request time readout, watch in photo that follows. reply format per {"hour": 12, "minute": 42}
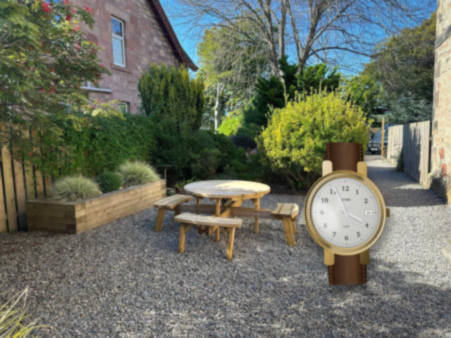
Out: {"hour": 3, "minute": 56}
